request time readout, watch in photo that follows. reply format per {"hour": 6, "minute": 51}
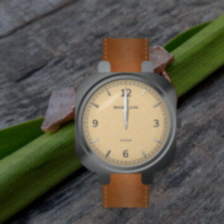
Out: {"hour": 12, "minute": 0}
